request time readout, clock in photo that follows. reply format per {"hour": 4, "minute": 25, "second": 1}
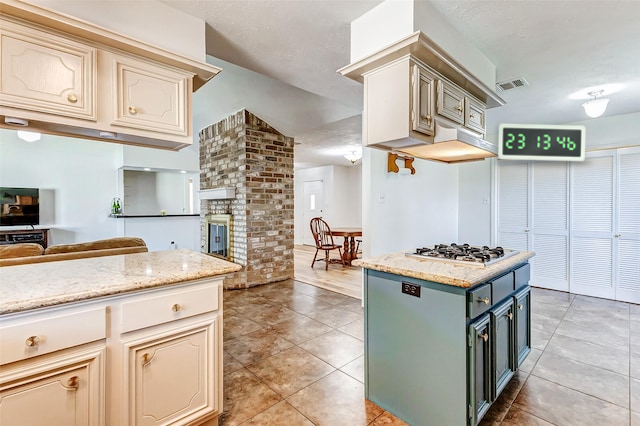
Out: {"hour": 23, "minute": 13, "second": 46}
